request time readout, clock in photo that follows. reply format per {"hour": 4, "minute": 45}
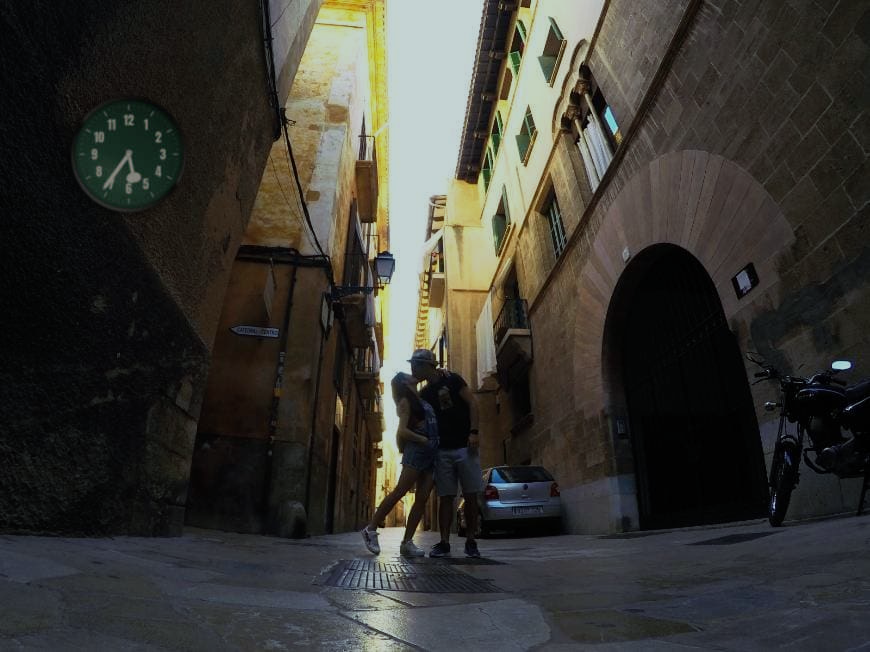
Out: {"hour": 5, "minute": 36}
